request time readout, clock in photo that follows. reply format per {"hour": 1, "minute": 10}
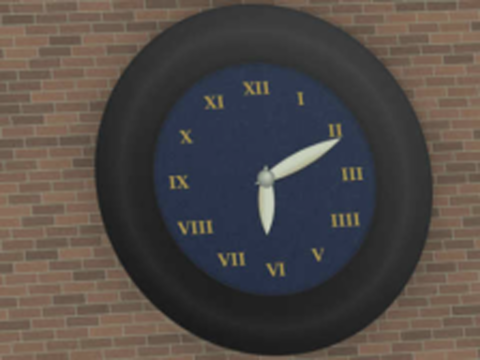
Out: {"hour": 6, "minute": 11}
